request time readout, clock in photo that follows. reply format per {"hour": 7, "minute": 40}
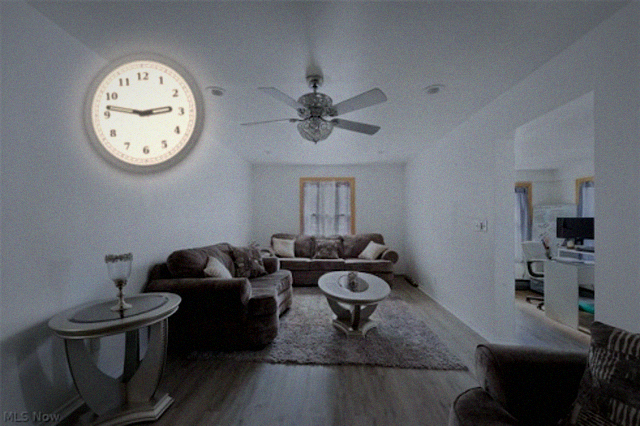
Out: {"hour": 2, "minute": 47}
